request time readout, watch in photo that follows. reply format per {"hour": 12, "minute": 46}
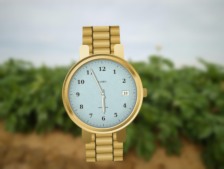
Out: {"hour": 5, "minute": 56}
